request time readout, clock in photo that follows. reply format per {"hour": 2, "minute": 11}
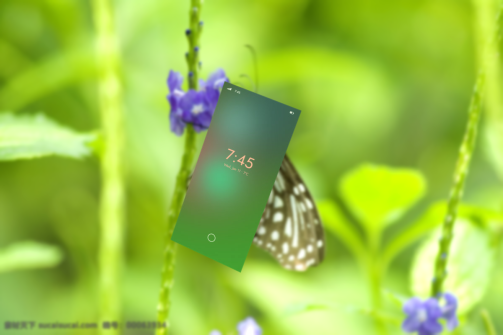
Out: {"hour": 7, "minute": 45}
